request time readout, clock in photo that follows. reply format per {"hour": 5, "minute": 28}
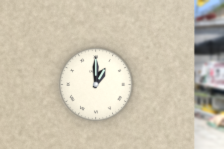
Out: {"hour": 1, "minute": 0}
